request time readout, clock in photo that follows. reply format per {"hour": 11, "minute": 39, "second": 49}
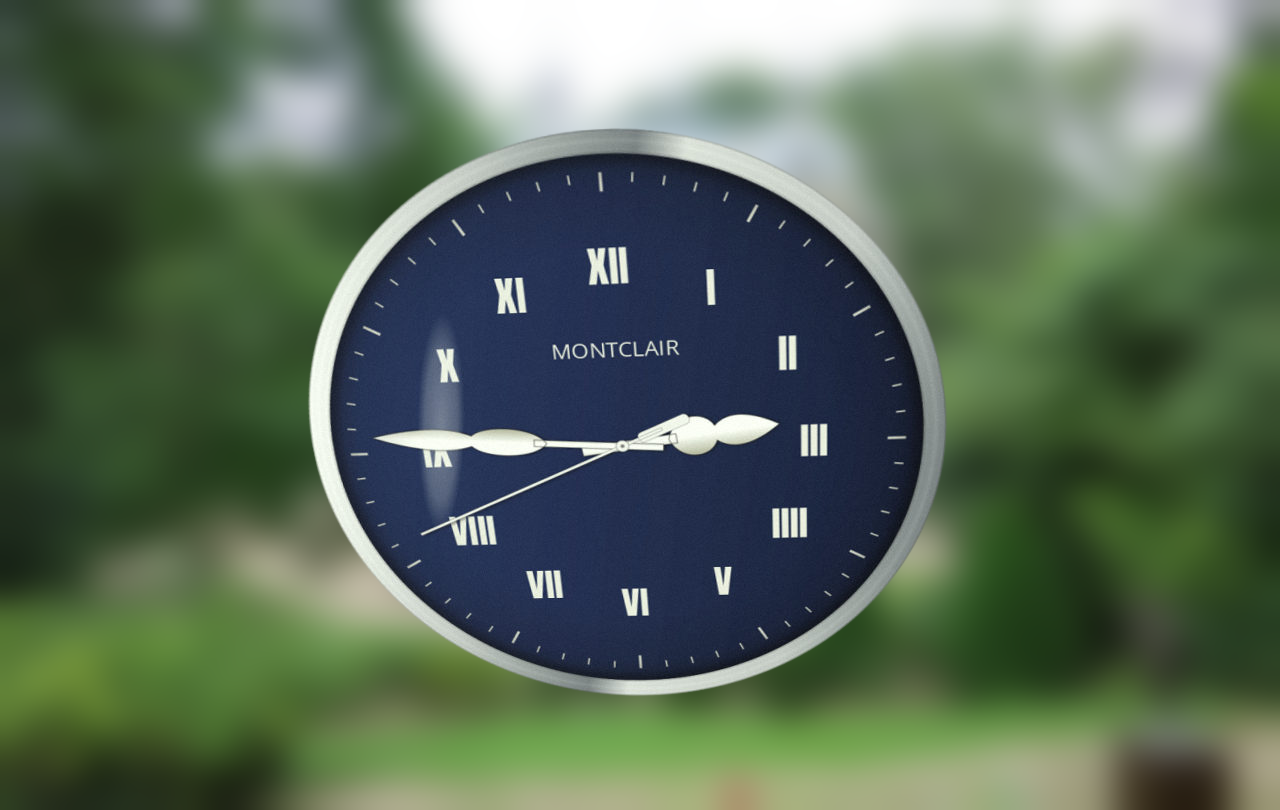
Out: {"hour": 2, "minute": 45, "second": 41}
